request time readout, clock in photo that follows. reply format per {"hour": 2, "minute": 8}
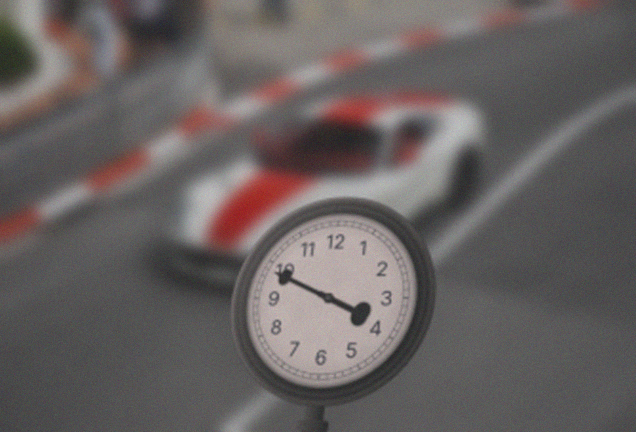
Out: {"hour": 3, "minute": 49}
